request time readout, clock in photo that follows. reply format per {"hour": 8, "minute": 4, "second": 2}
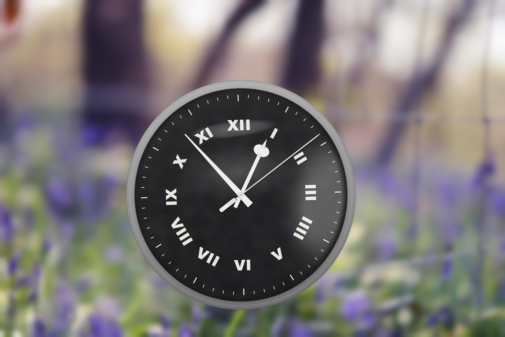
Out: {"hour": 12, "minute": 53, "second": 9}
